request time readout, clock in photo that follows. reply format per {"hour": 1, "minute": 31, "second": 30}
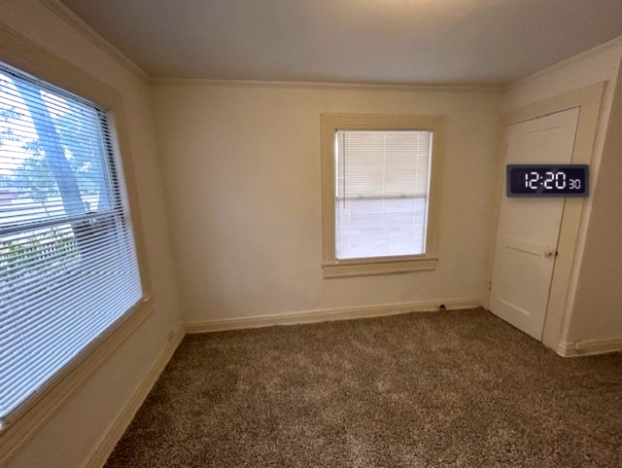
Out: {"hour": 12, "minute": 20, "second": 30}
